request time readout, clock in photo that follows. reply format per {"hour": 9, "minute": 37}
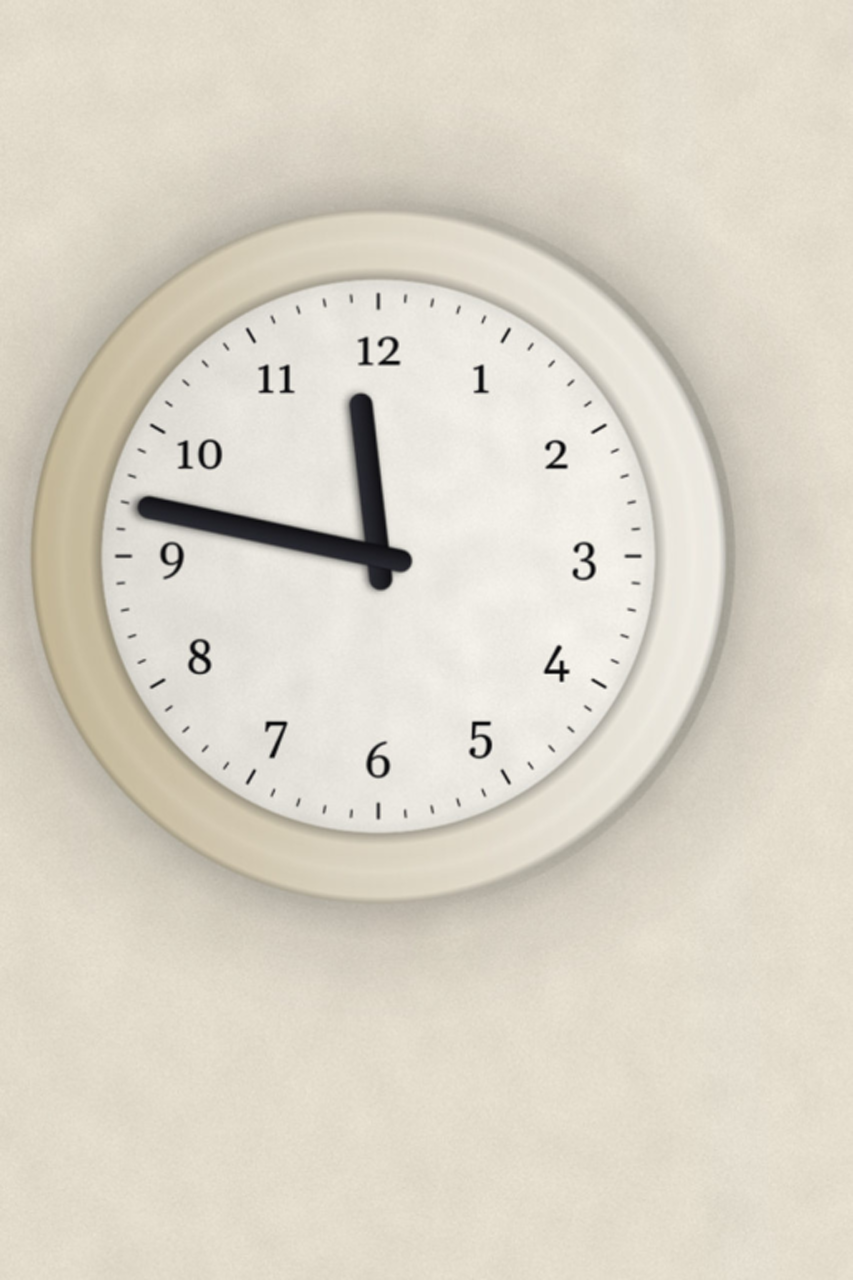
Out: {"hour": 11, "minute": 47}
